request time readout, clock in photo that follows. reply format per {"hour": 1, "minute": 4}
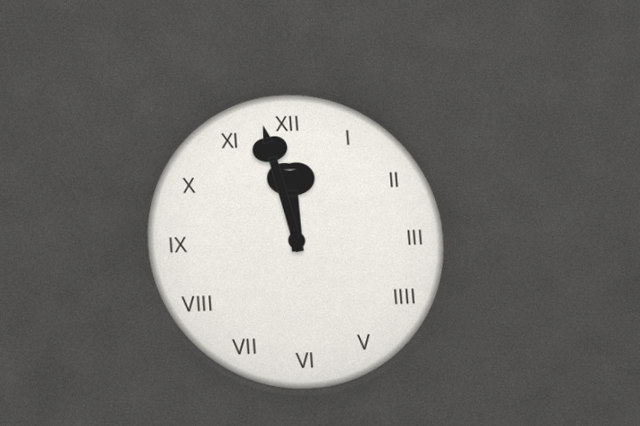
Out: {"hour": 11, "minute": 58}
